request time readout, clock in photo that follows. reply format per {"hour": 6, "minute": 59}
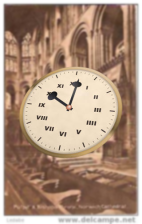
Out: {"hour": 10, "minute": 1}
